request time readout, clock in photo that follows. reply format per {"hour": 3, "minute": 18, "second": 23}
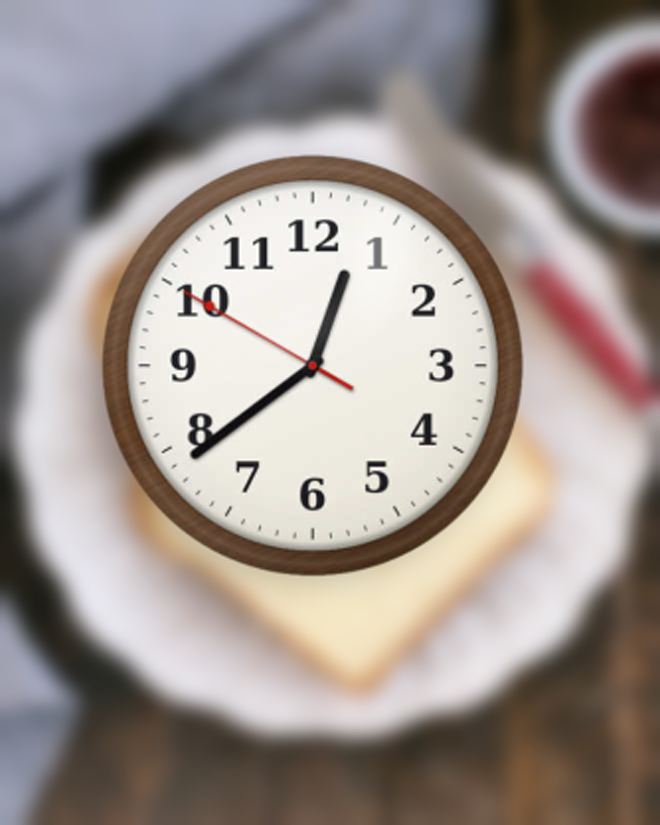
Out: {"hour": 12, "minute": 38, "second": 50}
